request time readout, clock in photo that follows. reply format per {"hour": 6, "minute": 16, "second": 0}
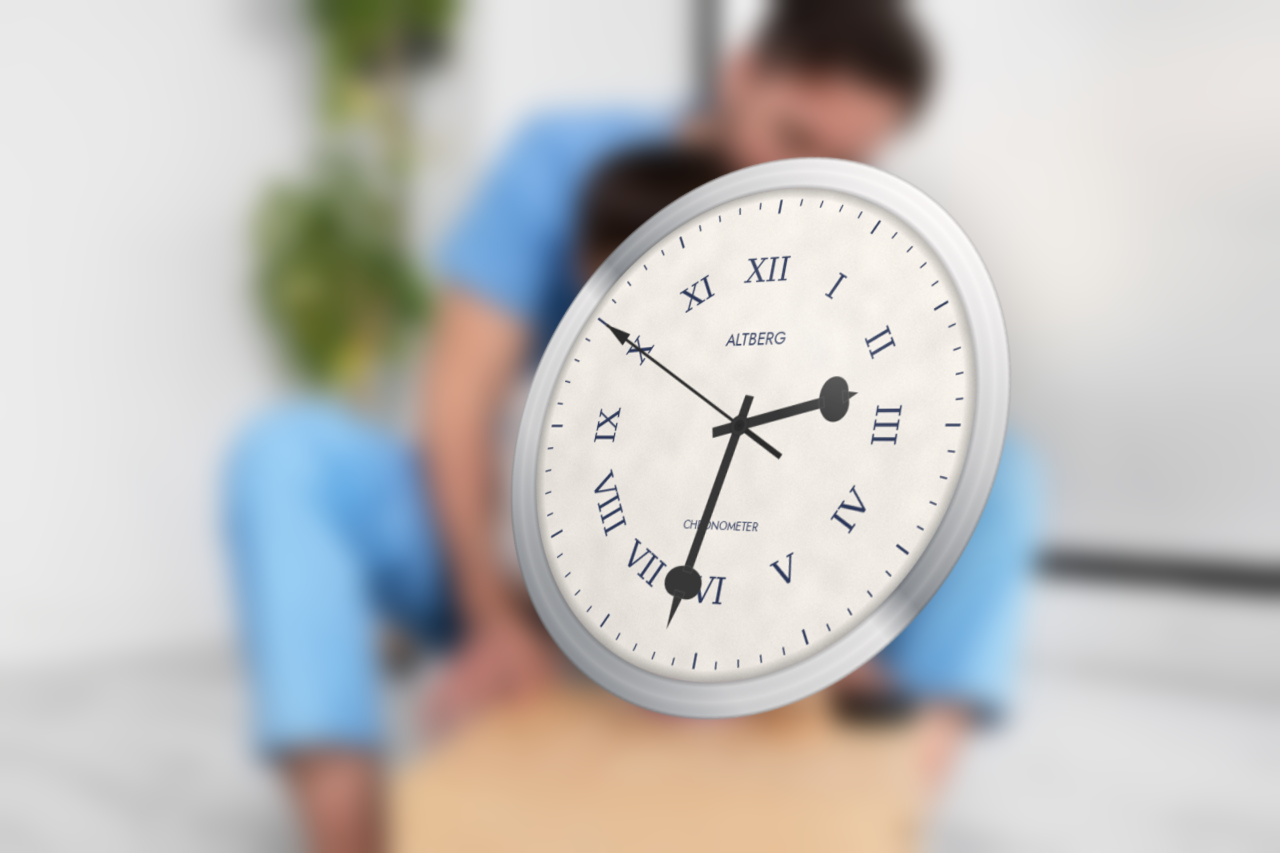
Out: {"hour": 2, "minute": 31, "second": 50}
